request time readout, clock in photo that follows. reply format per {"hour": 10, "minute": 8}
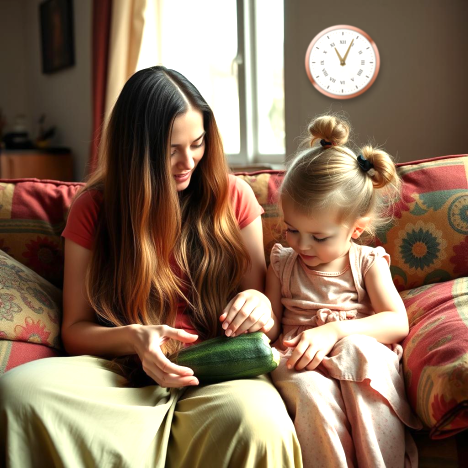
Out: {"hour": 11, "minute": 4}
